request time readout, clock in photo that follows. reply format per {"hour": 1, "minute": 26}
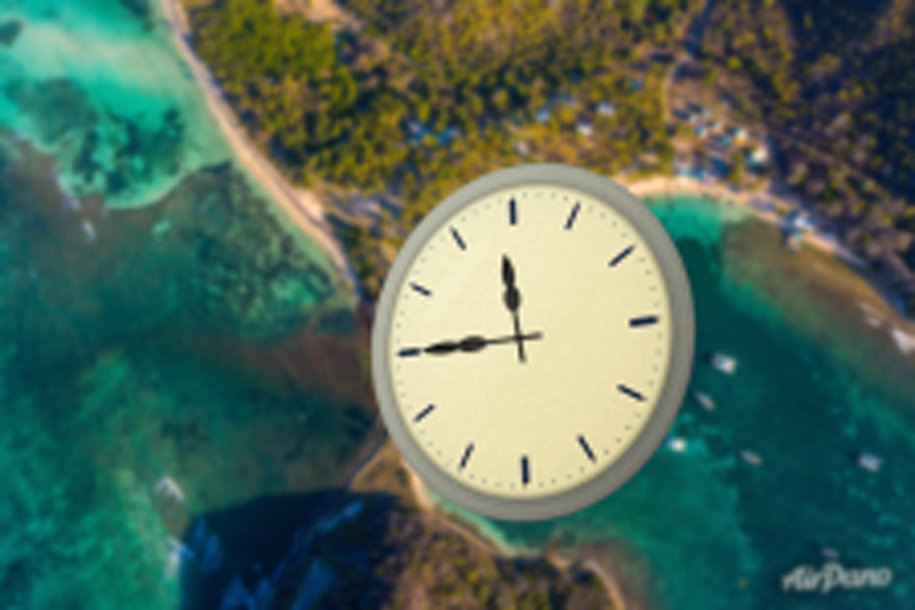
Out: {"hour": 11, "minute": 45}
